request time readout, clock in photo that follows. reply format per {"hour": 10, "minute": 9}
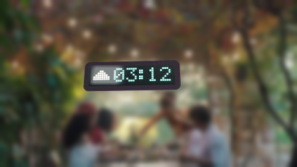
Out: {"hour": 3, "minute": 12}
